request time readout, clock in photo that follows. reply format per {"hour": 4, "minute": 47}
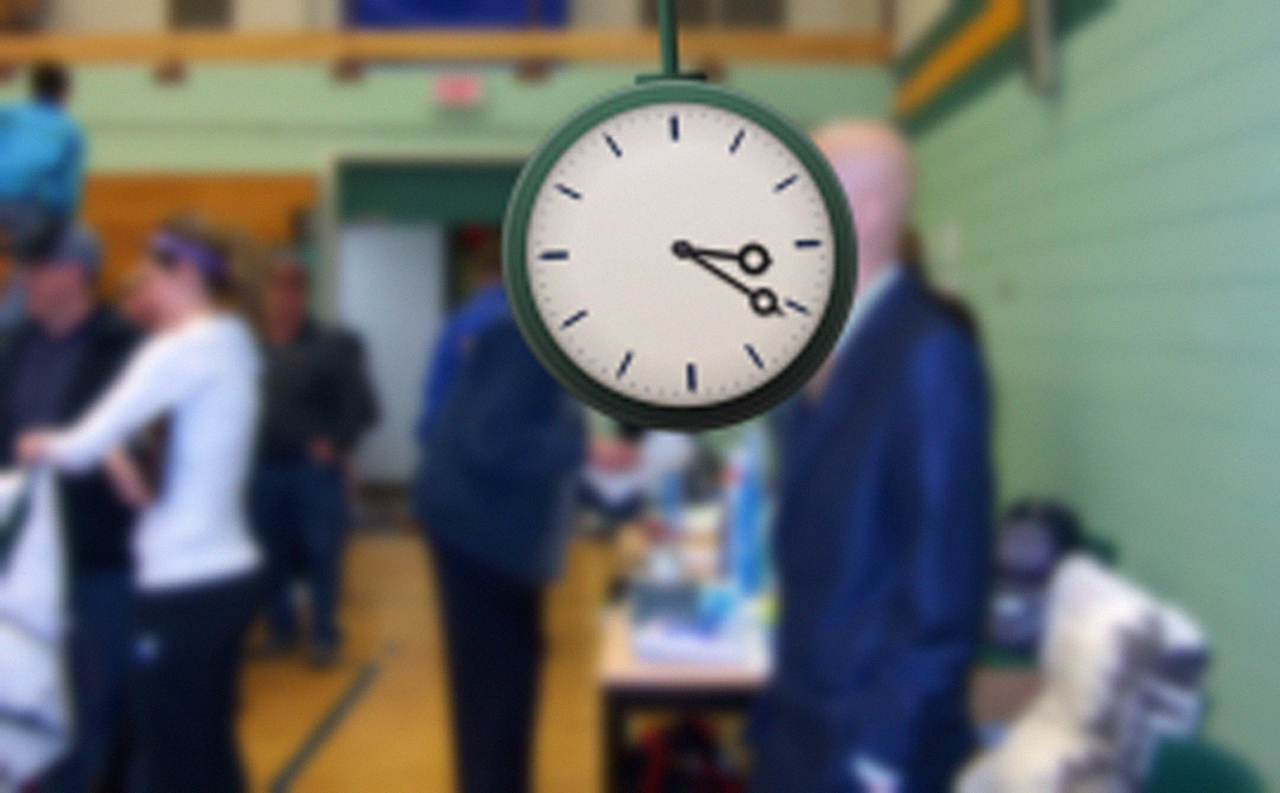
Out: {"hour": 3, "minute": 21}
